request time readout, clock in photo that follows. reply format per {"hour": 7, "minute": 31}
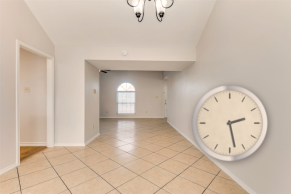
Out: {"hour": 2, "minute": 28}
